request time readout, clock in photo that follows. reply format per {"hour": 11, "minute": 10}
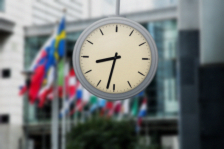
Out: {"hour": 8, "minute": 32}
